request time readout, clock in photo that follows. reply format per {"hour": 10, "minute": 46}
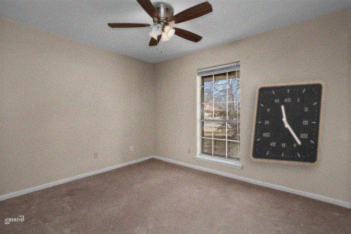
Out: {"hour": 11, "minute": 23}
